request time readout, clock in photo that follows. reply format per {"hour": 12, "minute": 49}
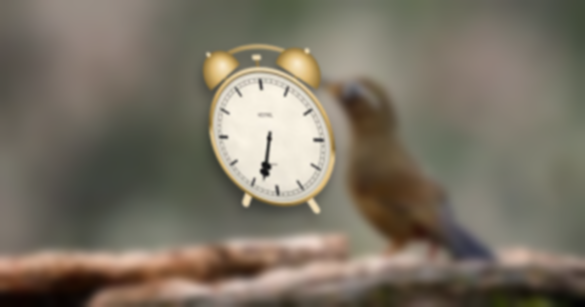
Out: {"hour": 6, "minute": 33}
